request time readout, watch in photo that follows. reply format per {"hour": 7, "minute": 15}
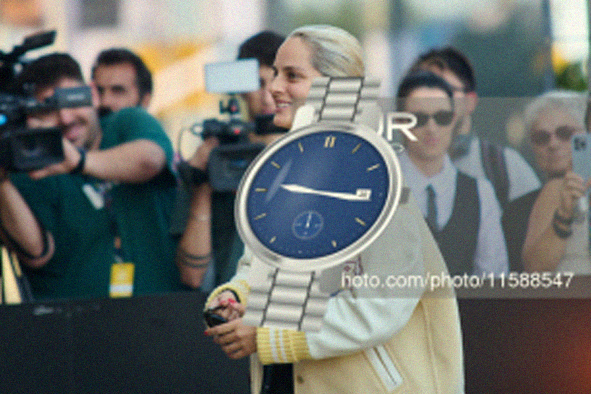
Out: {"hour": 9, "minute": 16}
